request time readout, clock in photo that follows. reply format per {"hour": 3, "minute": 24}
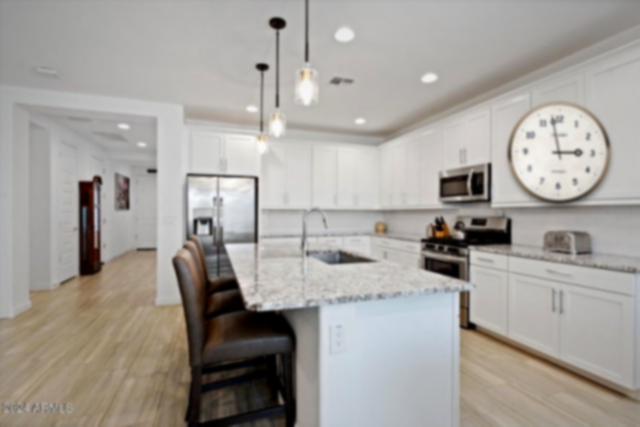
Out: {"hour": 2, "minute": 58}
